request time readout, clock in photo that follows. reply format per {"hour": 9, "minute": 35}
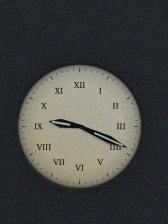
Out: {"hour": 9, "minute": 19}
